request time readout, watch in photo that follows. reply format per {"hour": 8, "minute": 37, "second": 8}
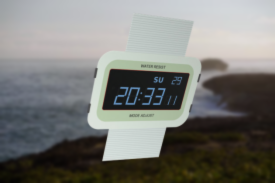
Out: {"hour": 20, "minute": 33, "second": 11}
